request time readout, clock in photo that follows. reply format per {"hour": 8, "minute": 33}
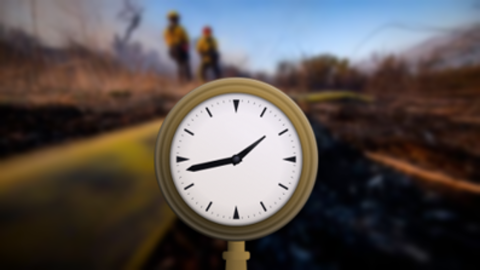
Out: {"hour": 1, "minute": 43}
